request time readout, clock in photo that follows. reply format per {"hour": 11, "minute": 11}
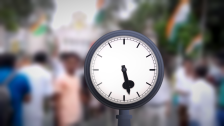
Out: {"hour": 5, "minute": 28}
